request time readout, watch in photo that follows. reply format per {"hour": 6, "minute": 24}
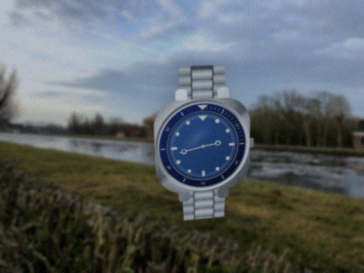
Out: {"hour": 2, "minute": 43}
